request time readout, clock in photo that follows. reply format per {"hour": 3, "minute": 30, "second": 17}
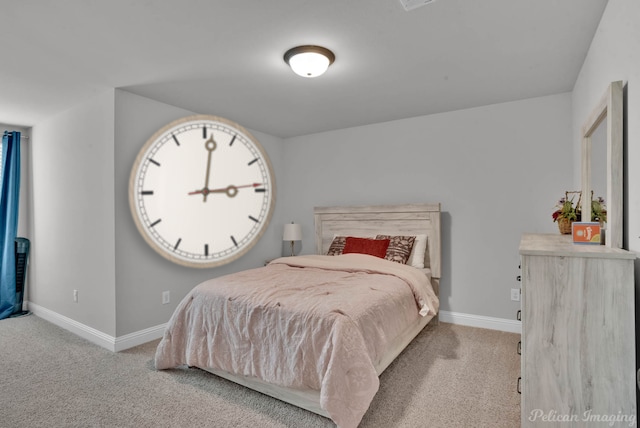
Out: {"hour": 3, "minute": 1, "second": 14}
